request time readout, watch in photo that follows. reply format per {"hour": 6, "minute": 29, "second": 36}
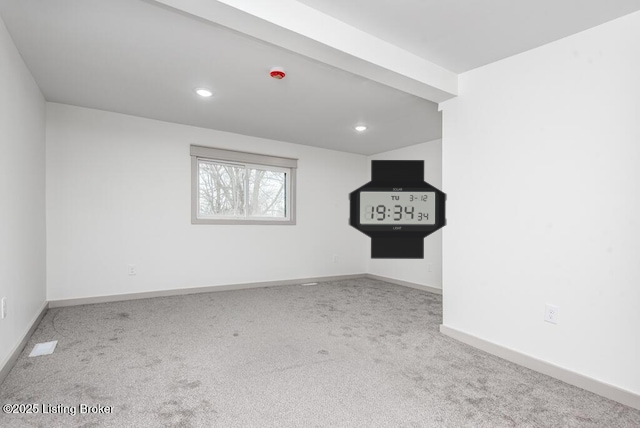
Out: {"hour": 19, "minute": 34, "second": 34}
